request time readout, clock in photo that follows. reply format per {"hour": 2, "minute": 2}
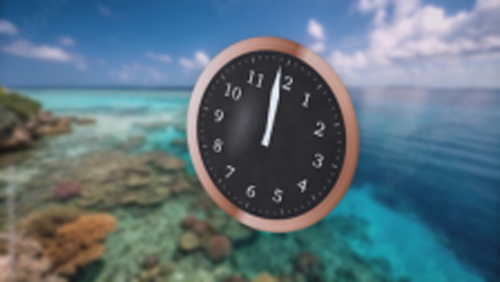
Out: {"hour": 11, "minute": 59}
